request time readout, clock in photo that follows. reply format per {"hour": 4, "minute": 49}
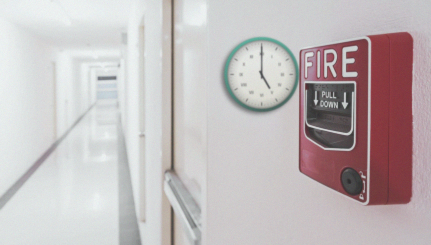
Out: {"hour": 5, "minute": 0}
